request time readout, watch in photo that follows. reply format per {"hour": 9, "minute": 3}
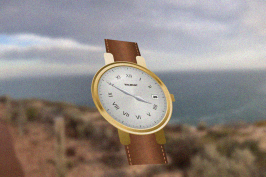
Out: {"hour": 3, "minute": 50}
